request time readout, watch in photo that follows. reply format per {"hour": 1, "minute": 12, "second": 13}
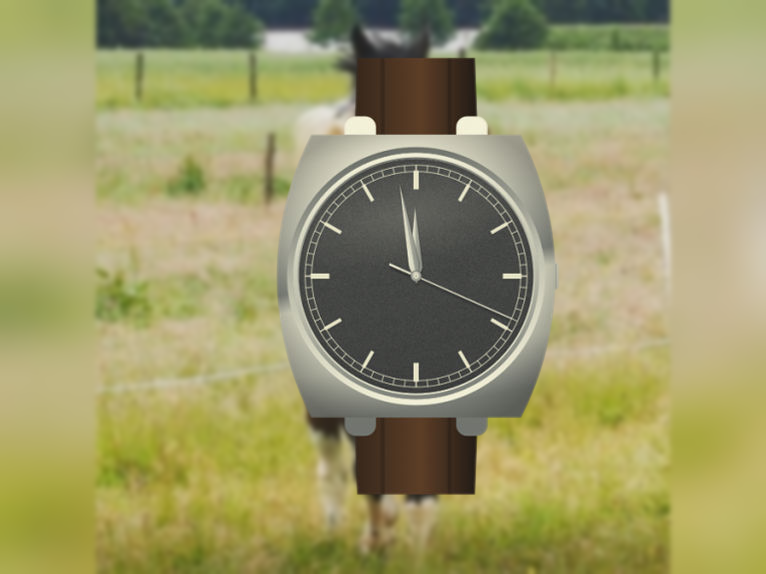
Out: {"hour": 11, "minute": 58, "second": 19}
